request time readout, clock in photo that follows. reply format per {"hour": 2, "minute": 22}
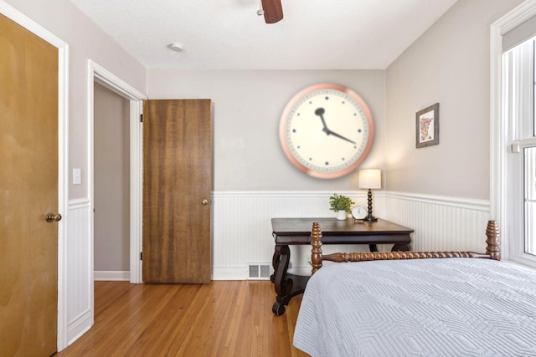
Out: {"hour": 11, "minute": 19}
